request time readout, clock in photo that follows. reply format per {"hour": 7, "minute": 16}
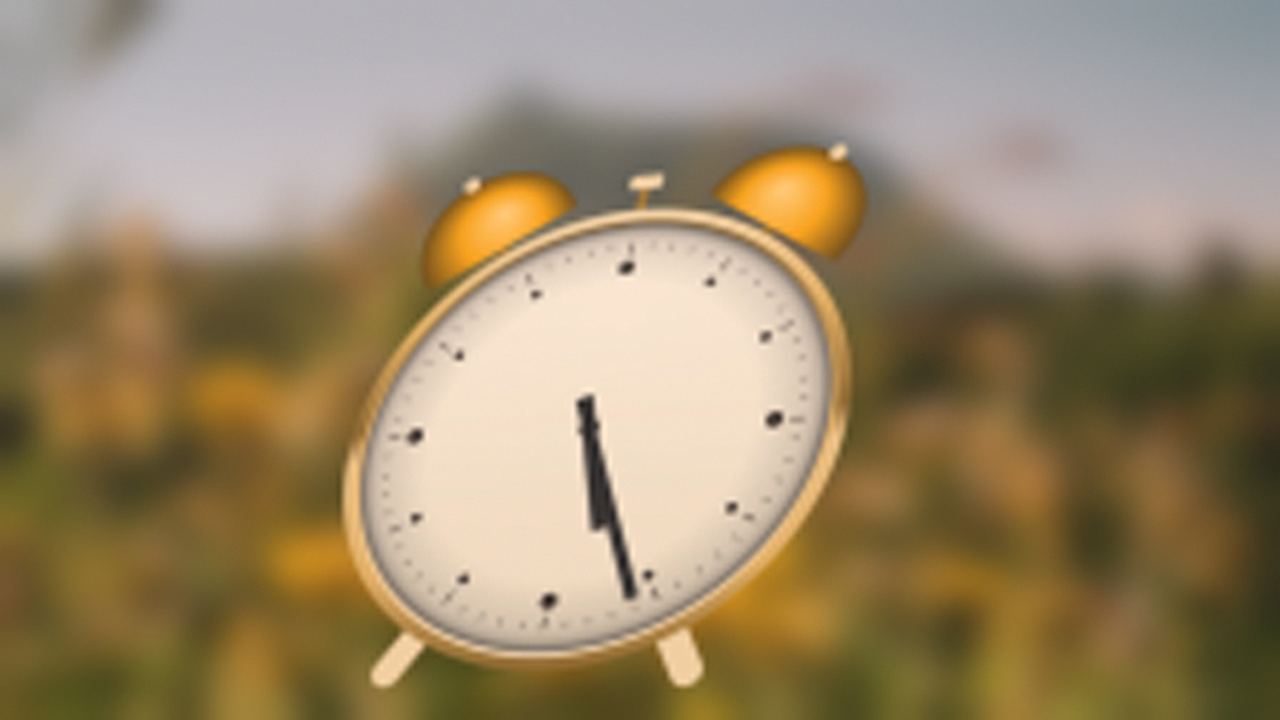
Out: {"hour": 5, "minute": 26}
